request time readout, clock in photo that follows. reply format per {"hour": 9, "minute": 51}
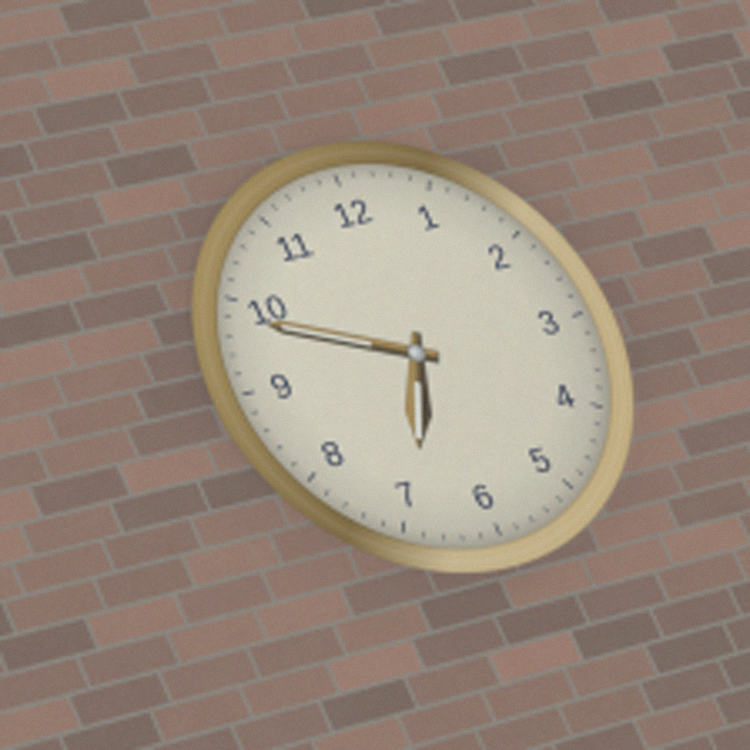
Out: {"hour": 6, "minute": 49}
